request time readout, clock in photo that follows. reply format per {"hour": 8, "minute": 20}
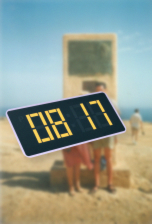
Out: {"hour": 8, "minute": 17}
